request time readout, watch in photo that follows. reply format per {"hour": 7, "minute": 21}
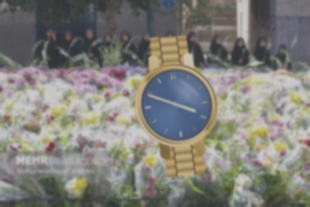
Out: {"hour": 3, "minute": 49}
